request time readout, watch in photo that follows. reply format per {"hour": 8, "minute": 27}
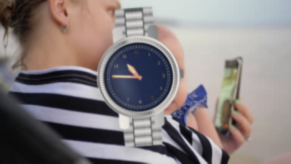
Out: {"hour": 10, "minute": 46}
